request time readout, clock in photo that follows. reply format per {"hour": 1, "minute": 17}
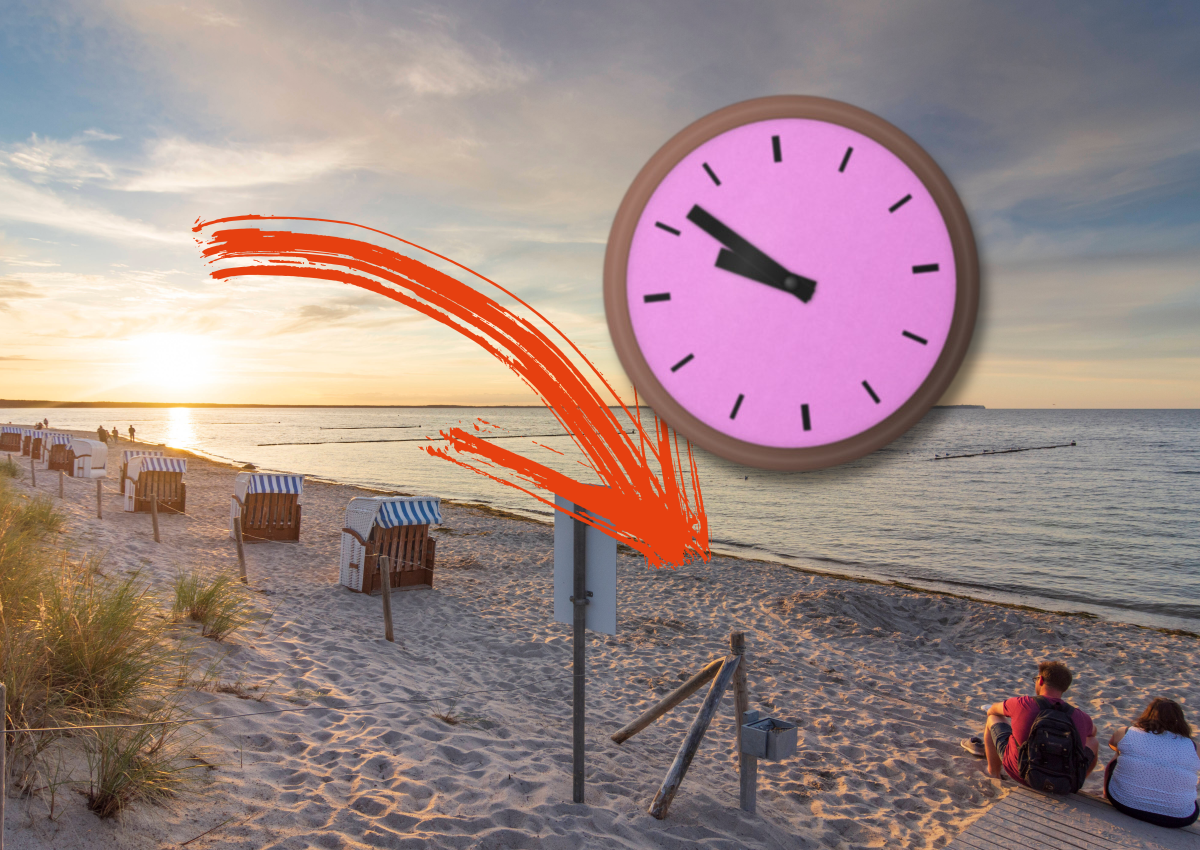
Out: {"hour": 9, "minute": 52}
